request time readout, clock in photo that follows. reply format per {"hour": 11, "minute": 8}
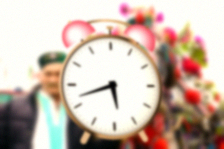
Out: {"hour": 5, "minute": 42}
